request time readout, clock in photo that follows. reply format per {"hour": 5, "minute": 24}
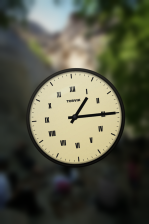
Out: {"hour": 1, "minute": 15}
